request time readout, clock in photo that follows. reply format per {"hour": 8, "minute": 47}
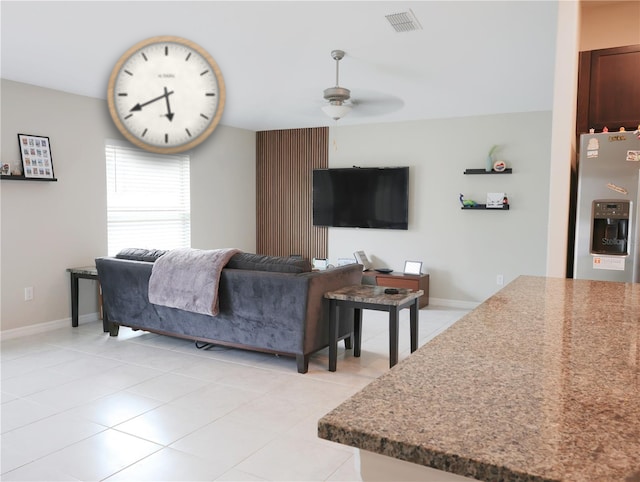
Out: {"hour": 5, "minute": 41}
